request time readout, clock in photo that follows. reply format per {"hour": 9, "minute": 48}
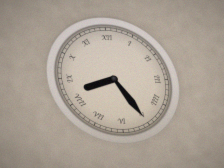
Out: {"hour": 8, "minute": 25}
